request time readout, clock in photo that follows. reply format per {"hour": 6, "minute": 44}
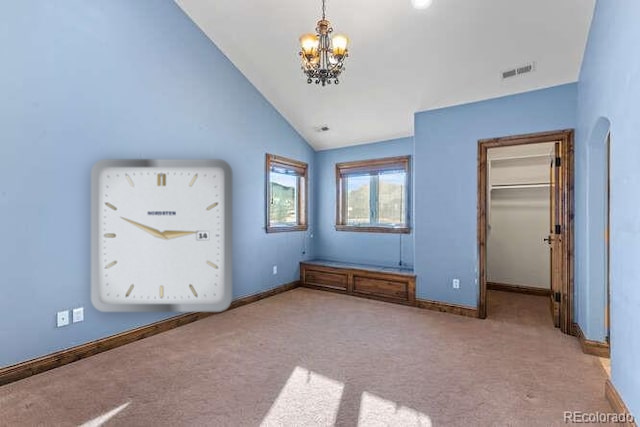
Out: {"hour": 2, "minute": 49}
